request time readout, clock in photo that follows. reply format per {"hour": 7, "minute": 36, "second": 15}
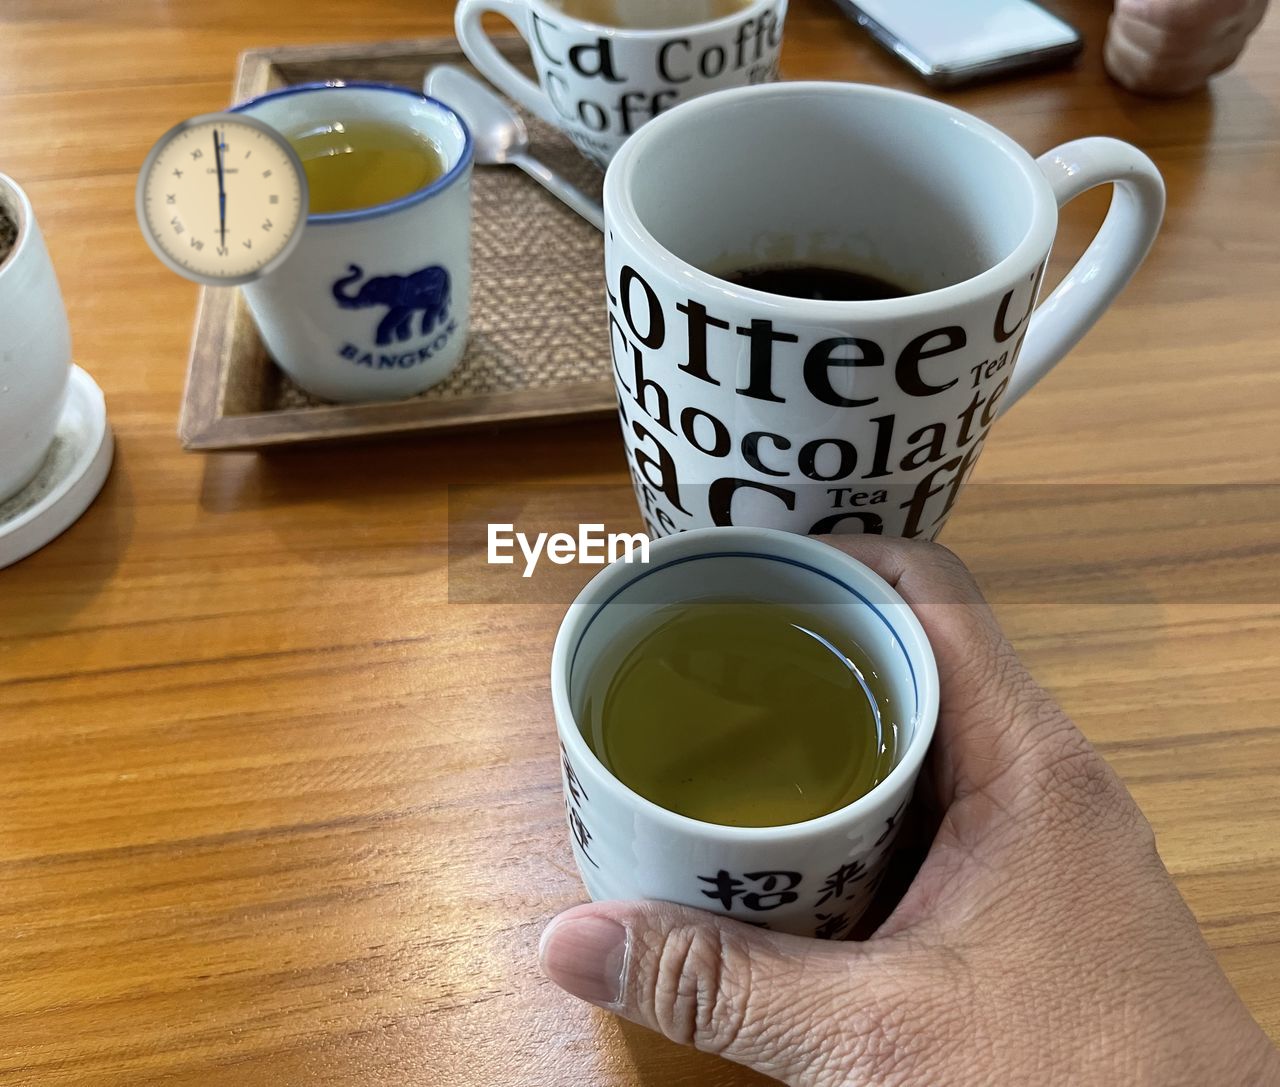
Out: {"hour": 5, "minute": 59, "second": 0}
